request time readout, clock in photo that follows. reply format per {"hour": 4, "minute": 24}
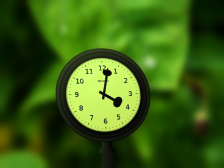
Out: {"hour": 4, "minute": 2}
